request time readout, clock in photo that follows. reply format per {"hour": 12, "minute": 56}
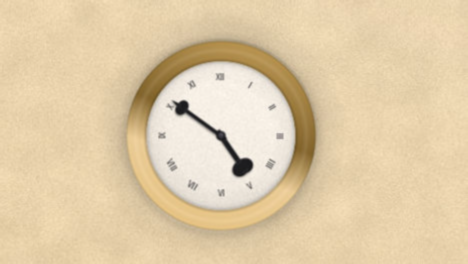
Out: {"hour": 4, "minute": 51}
